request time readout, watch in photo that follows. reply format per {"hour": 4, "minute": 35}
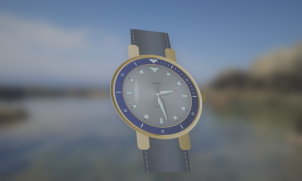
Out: {"hour": 2, "minute": 28}
